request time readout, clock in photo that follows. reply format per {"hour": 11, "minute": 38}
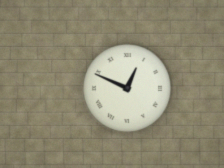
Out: {"hour": 12, "minute": 49}
